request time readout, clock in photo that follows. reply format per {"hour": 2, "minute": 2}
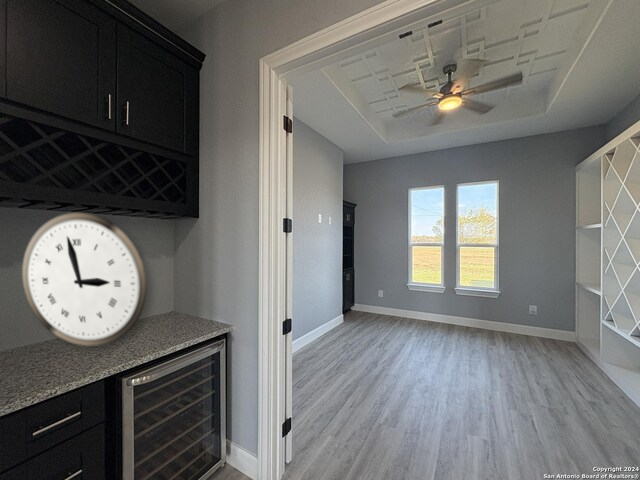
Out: {"hour": 2, "minute": 58}
